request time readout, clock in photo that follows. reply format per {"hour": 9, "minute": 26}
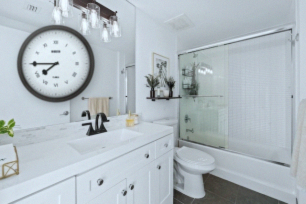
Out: {"hour": 7, "minute": 45}
